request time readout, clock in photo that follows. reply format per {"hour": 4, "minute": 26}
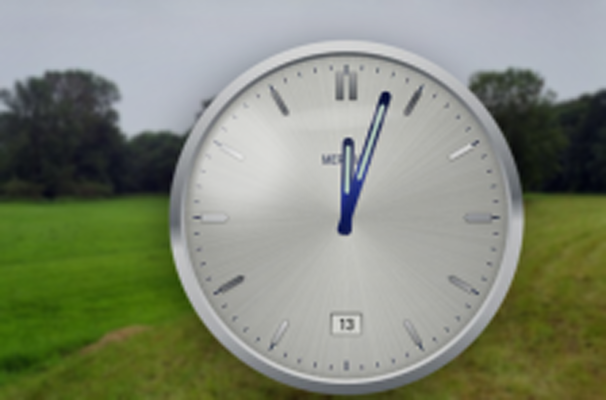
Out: {"hour": 12, "minute": 3}
